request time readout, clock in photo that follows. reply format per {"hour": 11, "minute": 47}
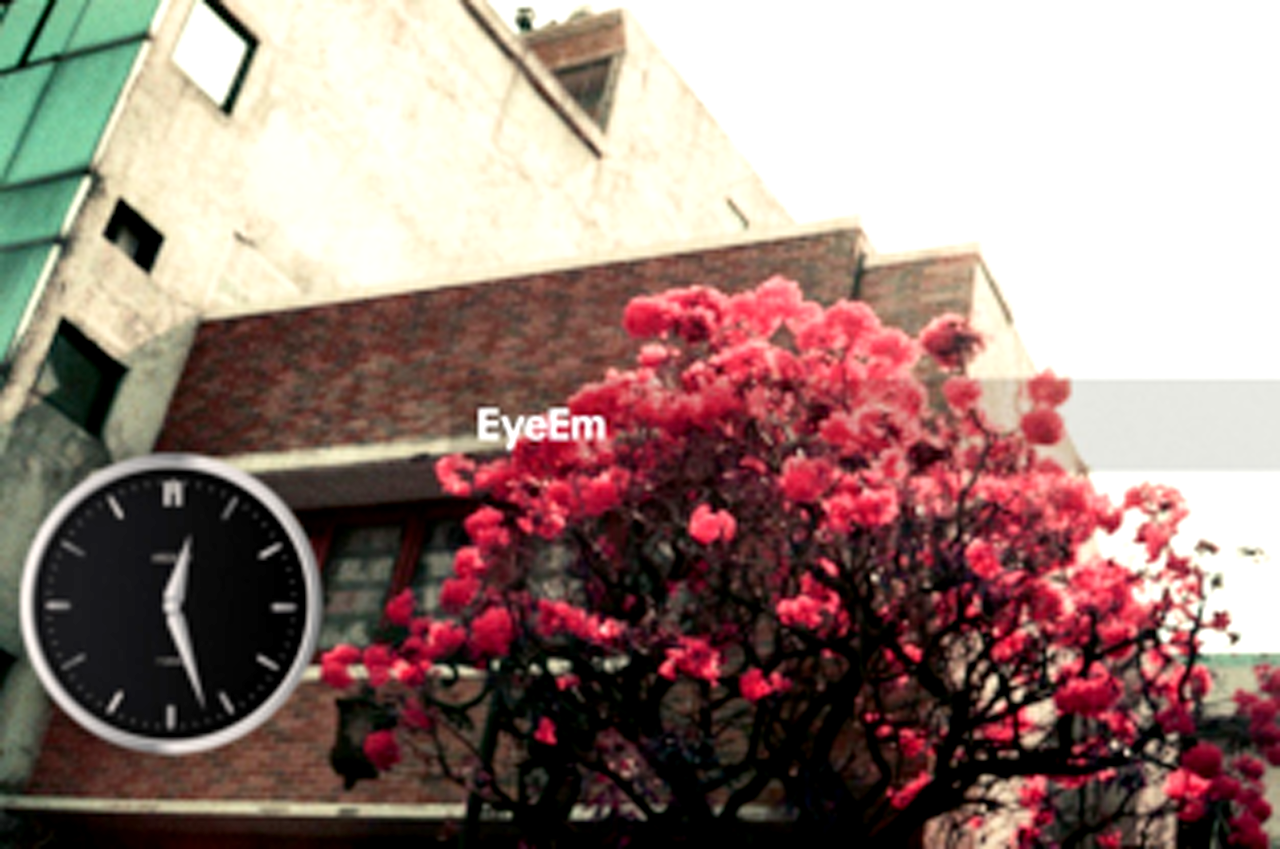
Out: {"hour": 12, "minute": 27}
